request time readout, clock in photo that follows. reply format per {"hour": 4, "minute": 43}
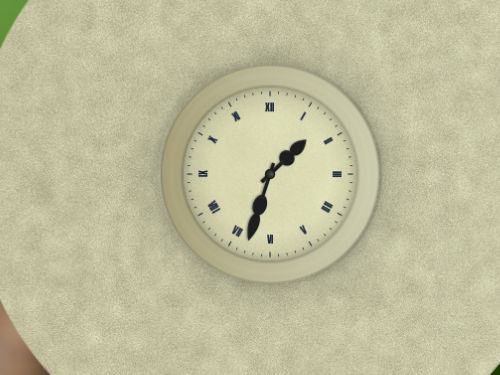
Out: {"hour": 1, "minute": 33}
